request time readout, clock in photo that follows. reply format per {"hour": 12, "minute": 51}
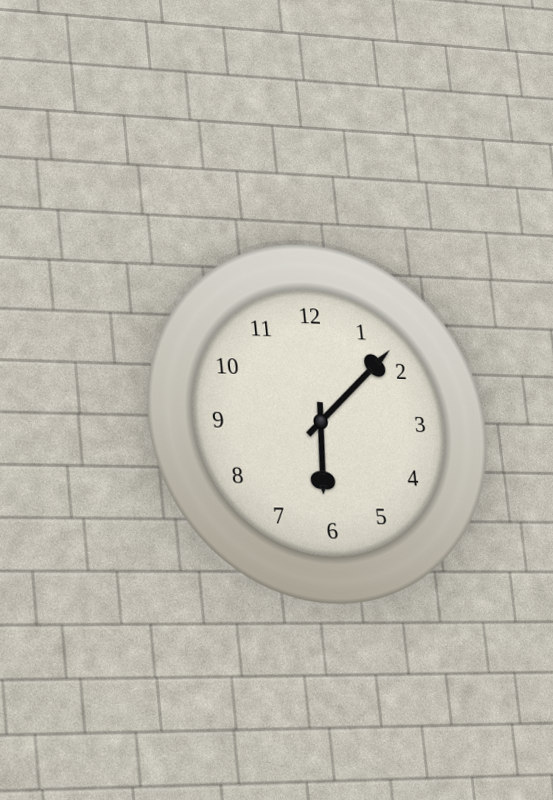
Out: {"hour": 6, "minute": 8}
